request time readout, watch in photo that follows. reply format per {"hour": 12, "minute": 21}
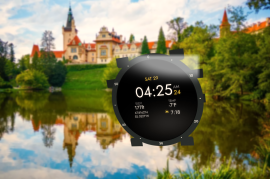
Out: {"hour": 4, "minute": 25}
